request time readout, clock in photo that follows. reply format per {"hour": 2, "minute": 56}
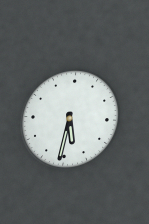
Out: {"hour": 5, "minute": 31}
